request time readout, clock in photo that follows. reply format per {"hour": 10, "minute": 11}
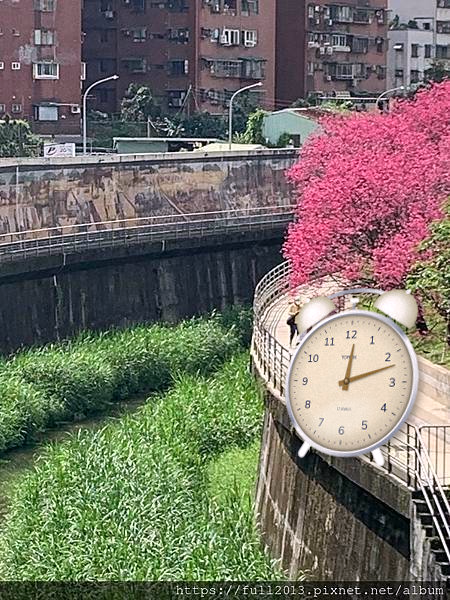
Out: {"hour": 12, "minute": 12}
